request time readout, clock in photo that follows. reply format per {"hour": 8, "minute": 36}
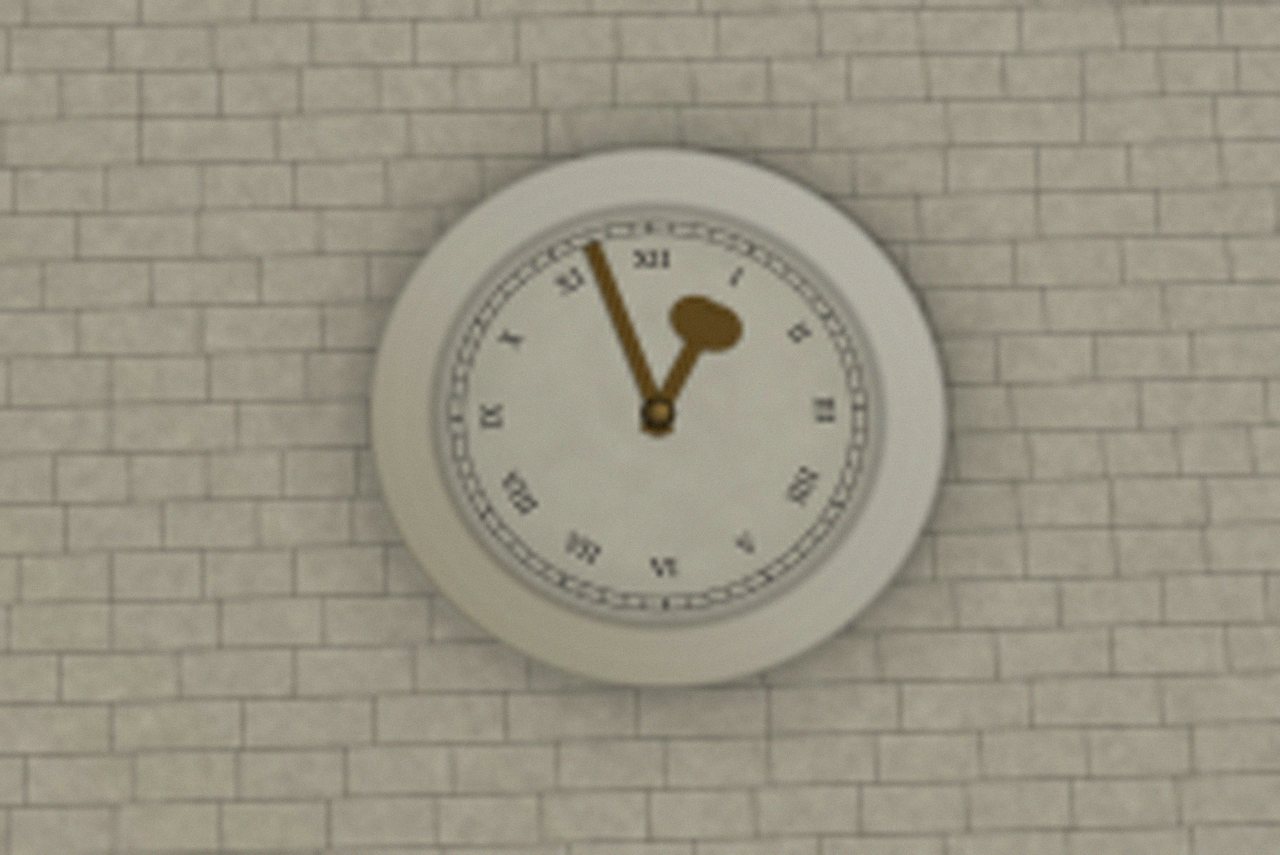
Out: {"hour": 12, "minute": 57}
